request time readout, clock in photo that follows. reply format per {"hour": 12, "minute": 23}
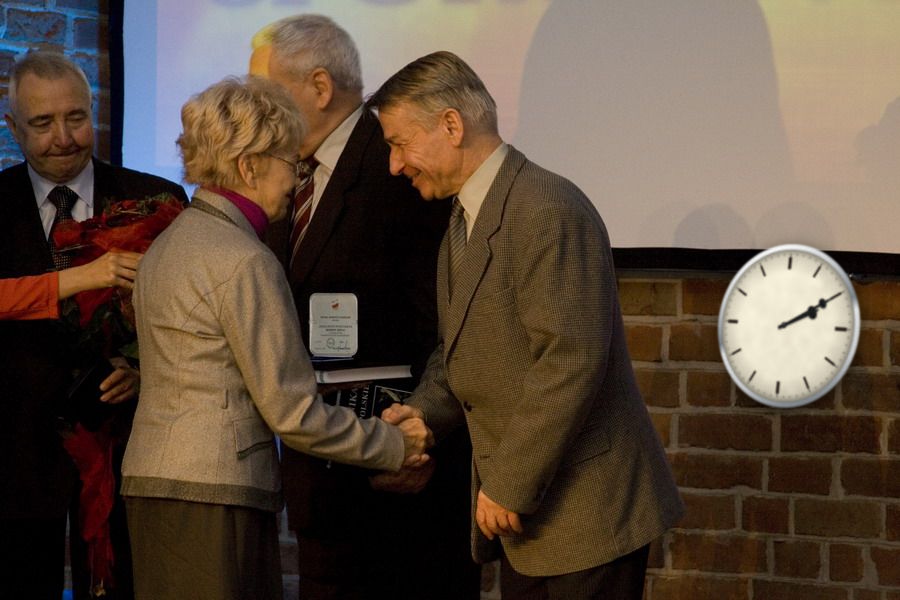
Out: {"hour": 2, "minute": 10}
